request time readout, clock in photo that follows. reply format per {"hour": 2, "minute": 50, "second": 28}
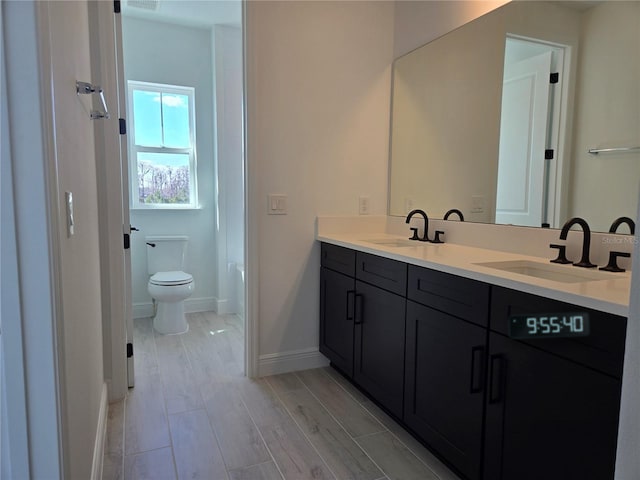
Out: {"hour": 9, "minute": 55, "second": 40}
